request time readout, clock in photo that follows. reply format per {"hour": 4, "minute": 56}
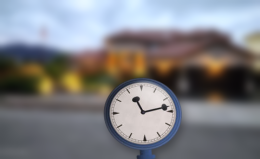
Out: {"hour": 11, "minute": 13}
